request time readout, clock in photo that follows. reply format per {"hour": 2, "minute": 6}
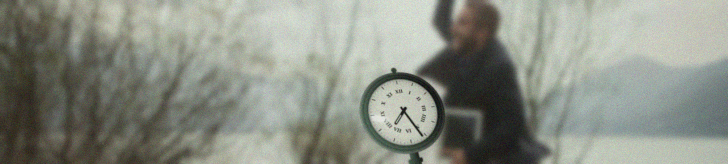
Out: {"hour": 7, "minute": 26}
